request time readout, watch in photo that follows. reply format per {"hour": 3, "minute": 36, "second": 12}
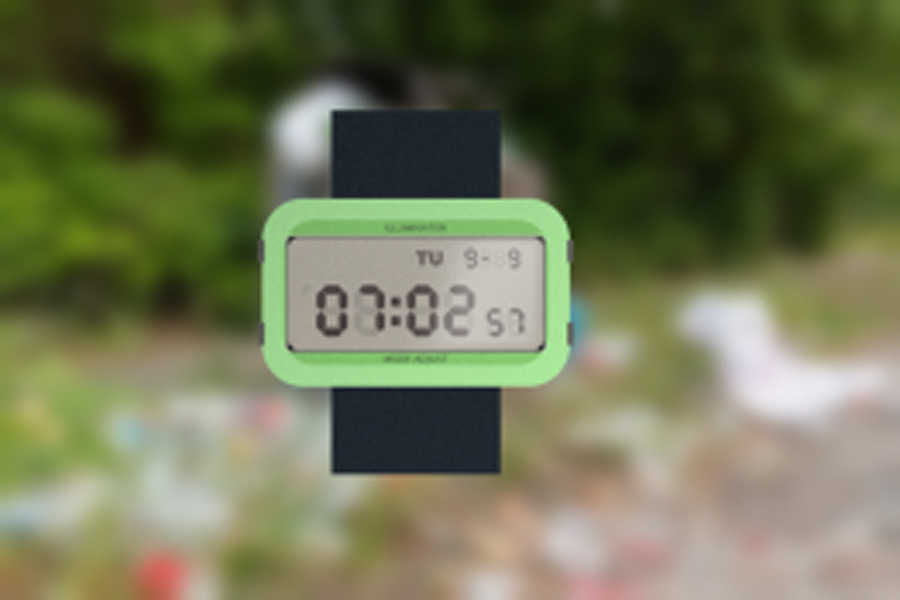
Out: {"hour": 7, "minute": 2, "second": 57}
